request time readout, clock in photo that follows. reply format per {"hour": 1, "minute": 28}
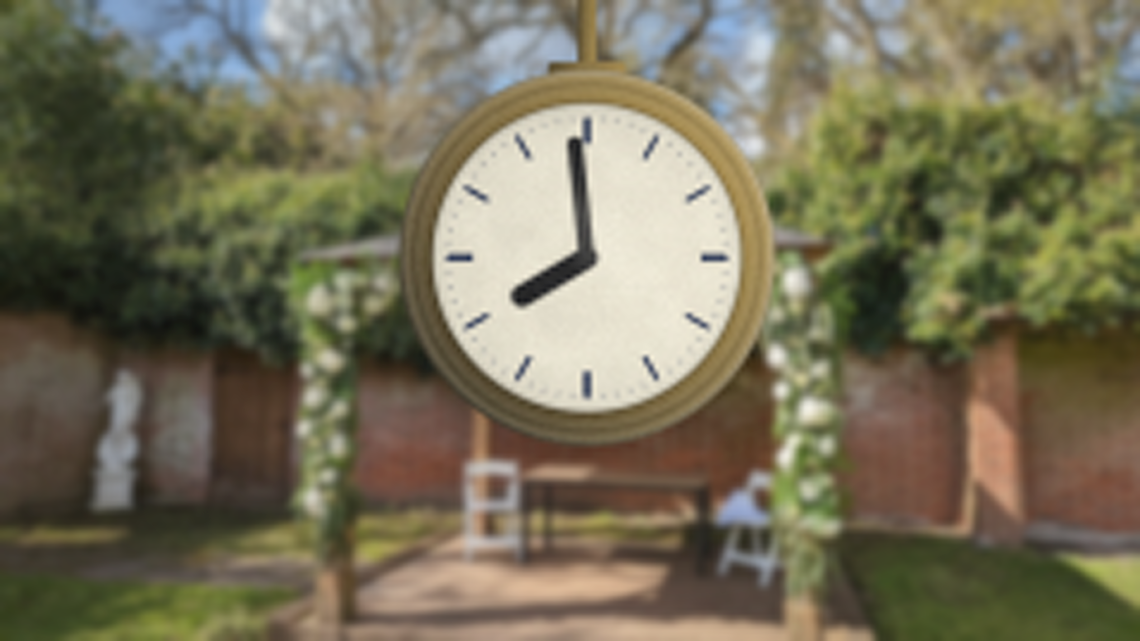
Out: {"hour": 7, "minute": 59}
